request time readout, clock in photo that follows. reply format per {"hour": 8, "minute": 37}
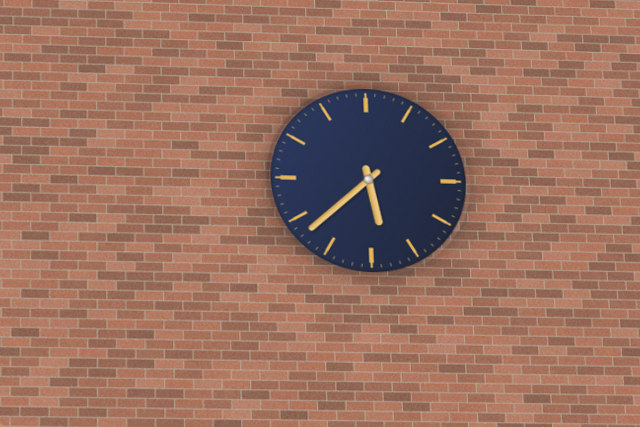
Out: {"hour": 5, "minute": 38}
